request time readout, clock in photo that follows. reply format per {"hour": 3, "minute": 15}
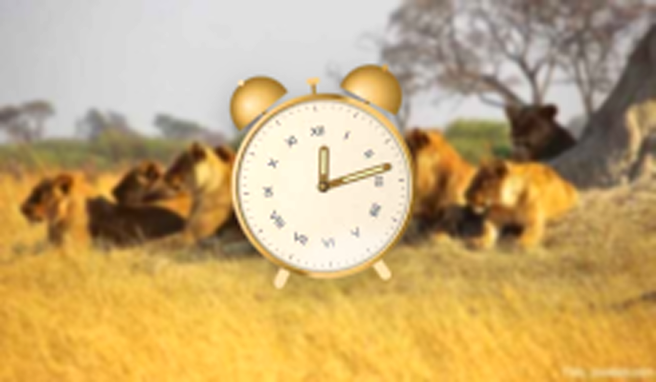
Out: {"hour": 12, "minute": 13}
